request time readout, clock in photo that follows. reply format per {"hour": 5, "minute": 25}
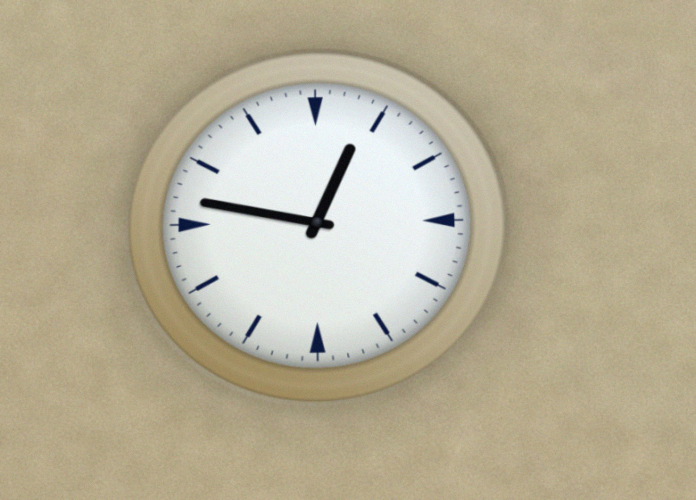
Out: {"hour": 12, "minute": 47}
